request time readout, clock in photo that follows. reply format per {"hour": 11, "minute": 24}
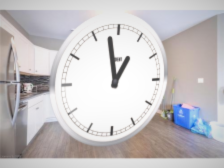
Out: {"hour": 12, "minute": 58}
